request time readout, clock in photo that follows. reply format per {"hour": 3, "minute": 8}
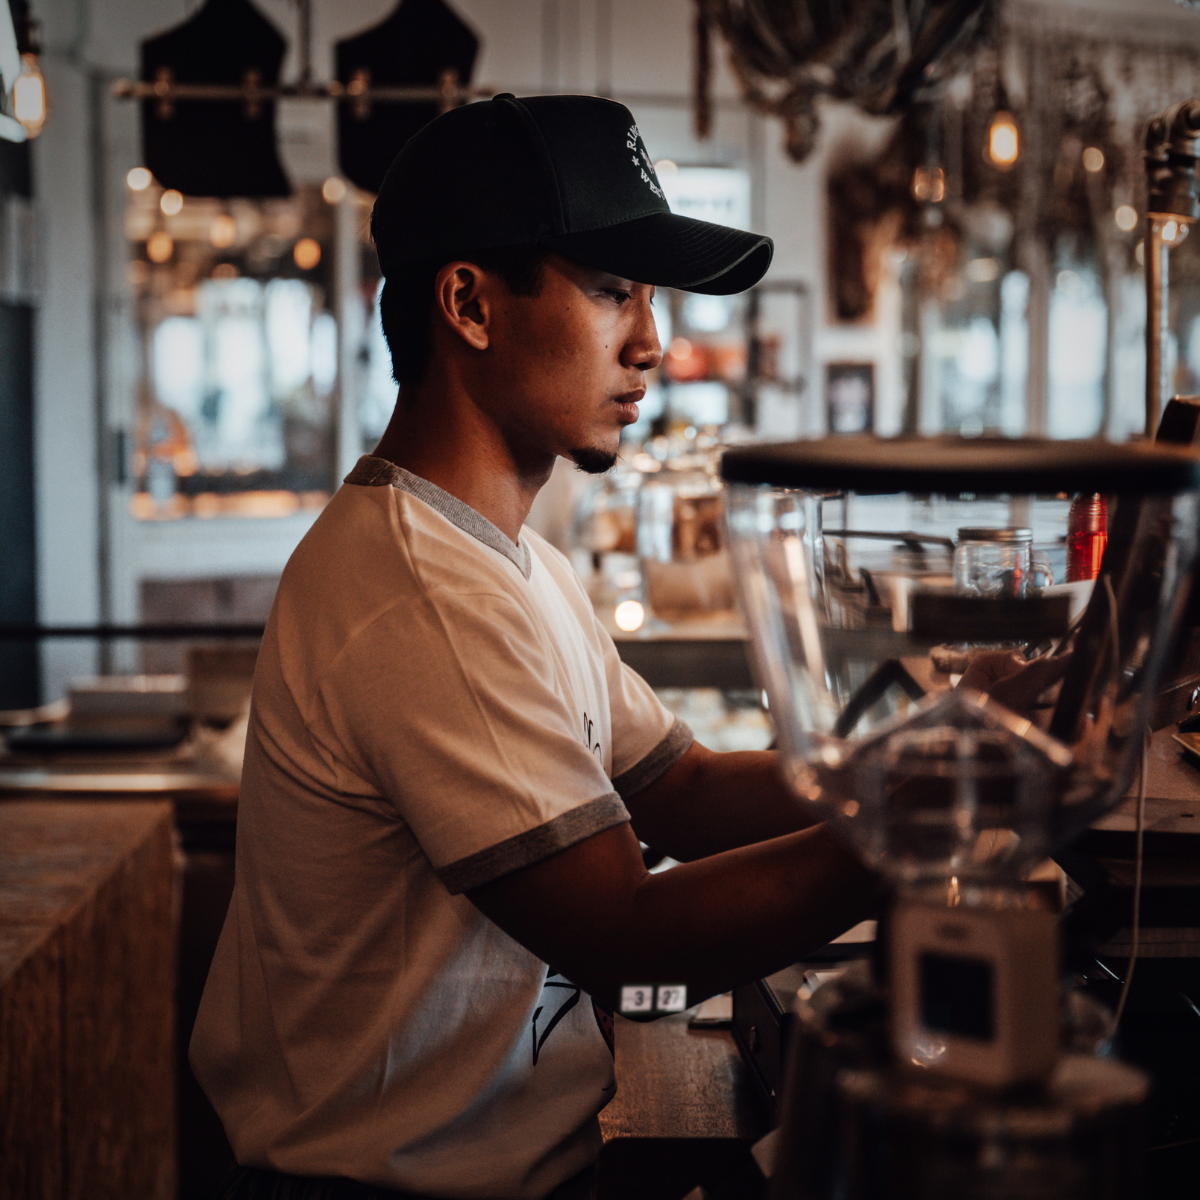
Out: {"hour": 3, "minute": 27}
